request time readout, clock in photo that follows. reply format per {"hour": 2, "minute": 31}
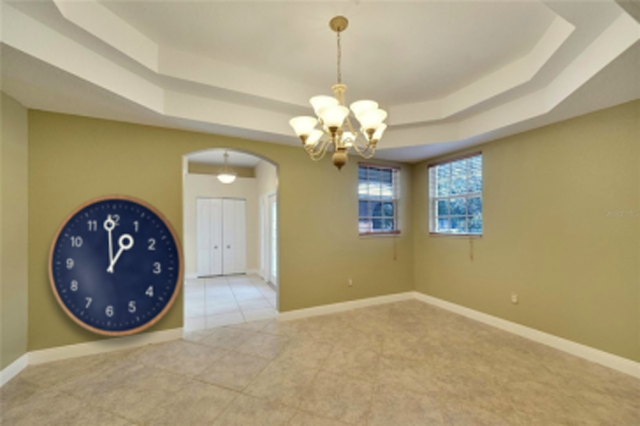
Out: {"hour": 12, "minute": 59}
